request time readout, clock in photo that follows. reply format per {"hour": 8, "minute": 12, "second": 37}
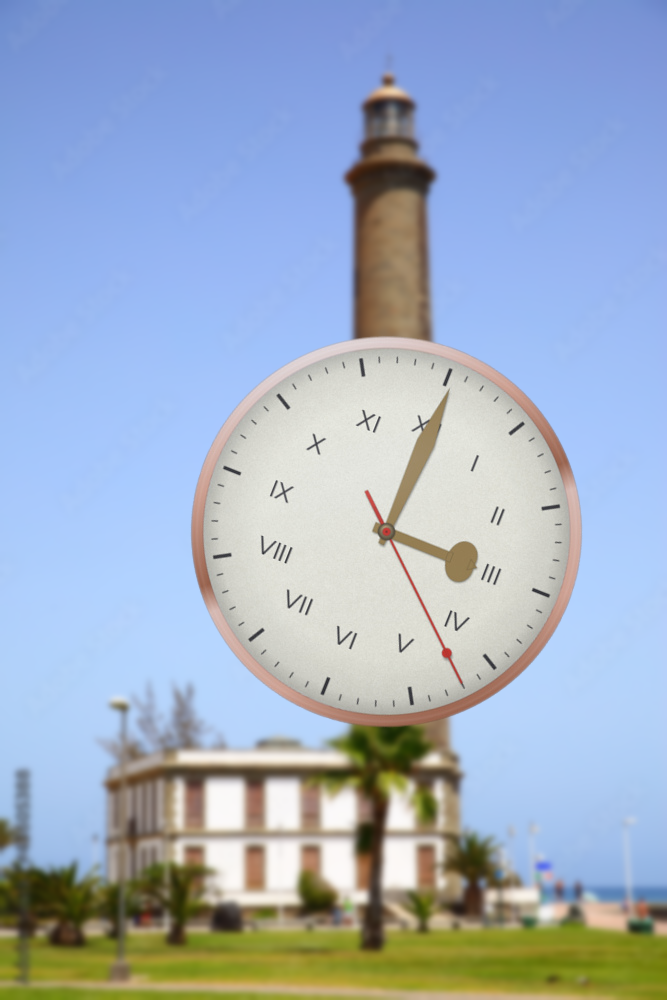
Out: {"hour": 3, "minute": 0, "second": 22}
